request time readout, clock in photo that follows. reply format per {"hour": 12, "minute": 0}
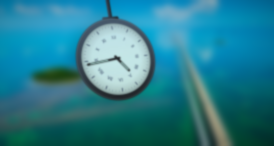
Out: {"hour": 4, "minute": 44}
